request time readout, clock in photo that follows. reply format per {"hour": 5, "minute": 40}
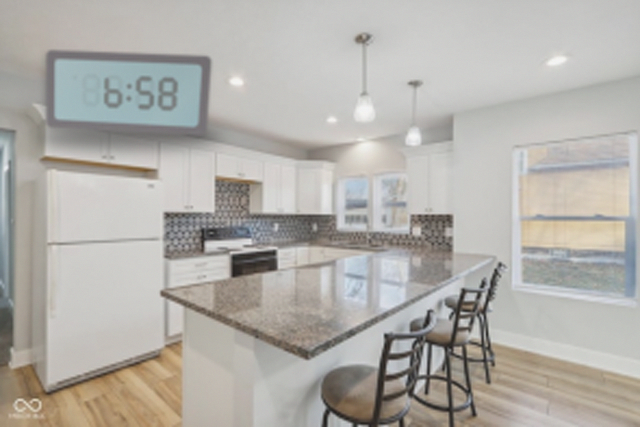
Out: {"hour": 6, "minute": 58}
